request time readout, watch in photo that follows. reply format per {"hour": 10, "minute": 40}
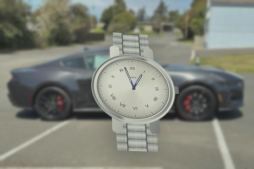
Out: {"hour": 12, "minute": 57}
